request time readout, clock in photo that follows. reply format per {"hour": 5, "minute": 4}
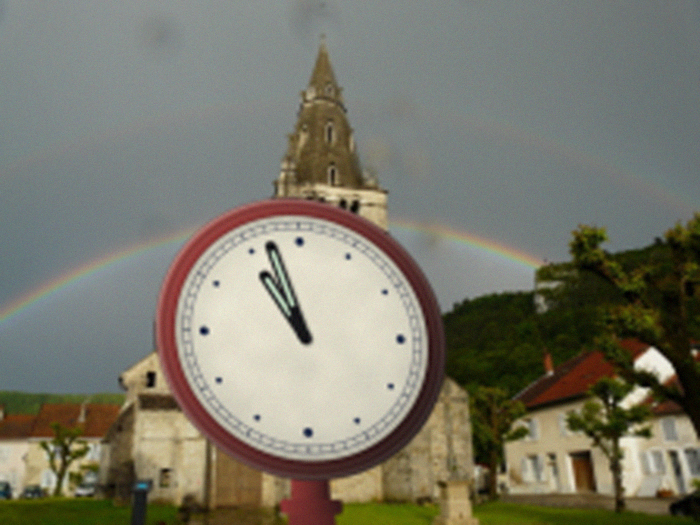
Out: {"hour": 10, "minute": 57}
